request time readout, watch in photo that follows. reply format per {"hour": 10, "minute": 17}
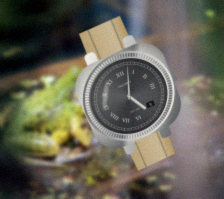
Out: {"hour": 5, "minute": 3}
